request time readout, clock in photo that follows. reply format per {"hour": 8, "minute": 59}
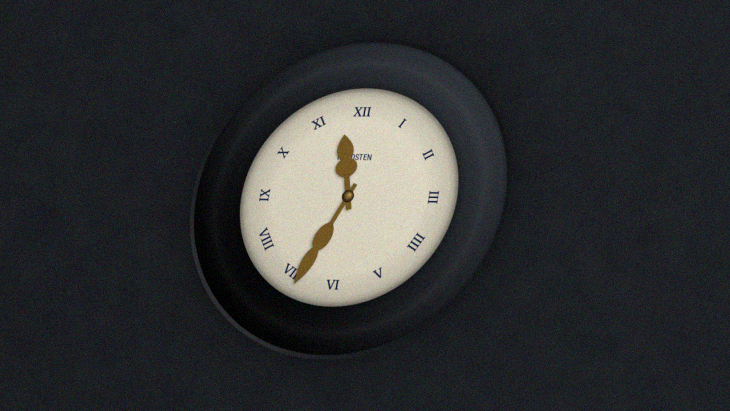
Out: {"hour": 11, "minute": 34}
